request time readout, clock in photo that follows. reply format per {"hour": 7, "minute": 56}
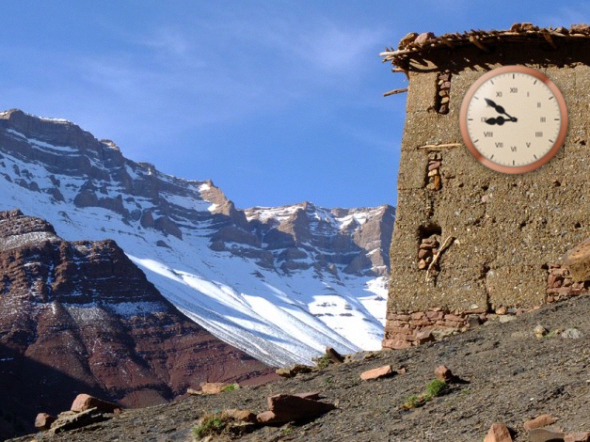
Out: {"hour": 8, "minute": 51}
